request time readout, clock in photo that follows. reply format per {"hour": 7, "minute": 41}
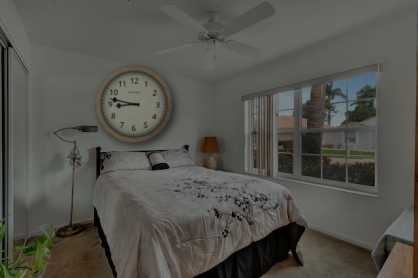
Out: {"hour": 8, "minute": 47}
